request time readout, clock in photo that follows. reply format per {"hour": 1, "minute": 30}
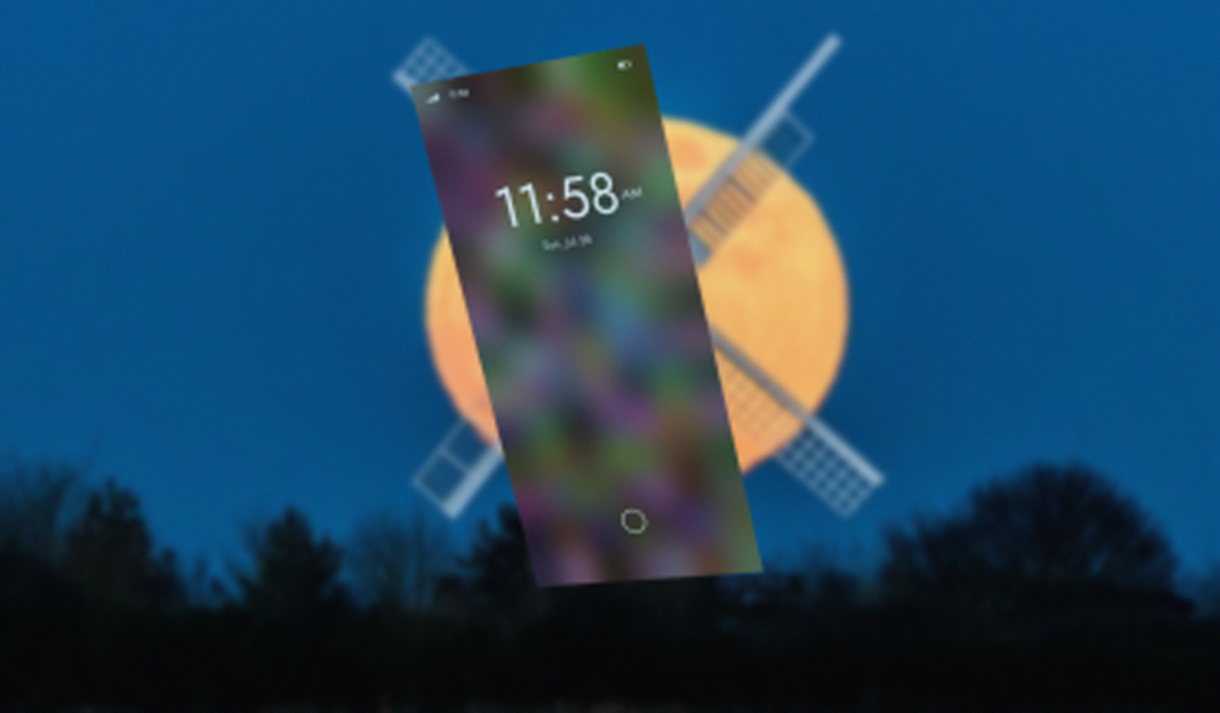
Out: {"hour": 11, "minute": 58}
